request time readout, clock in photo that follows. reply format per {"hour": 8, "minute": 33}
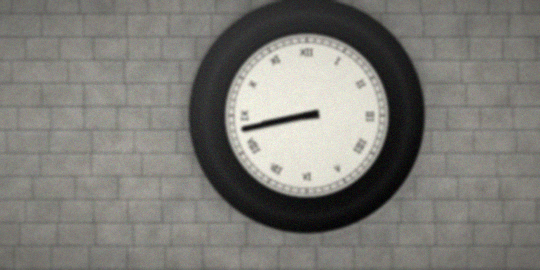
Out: {"hour": 8, "minute": 43}
